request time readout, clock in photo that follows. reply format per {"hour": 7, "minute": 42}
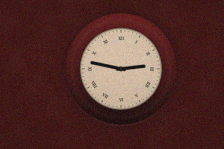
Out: {"hour": 2, "minute": 47}
